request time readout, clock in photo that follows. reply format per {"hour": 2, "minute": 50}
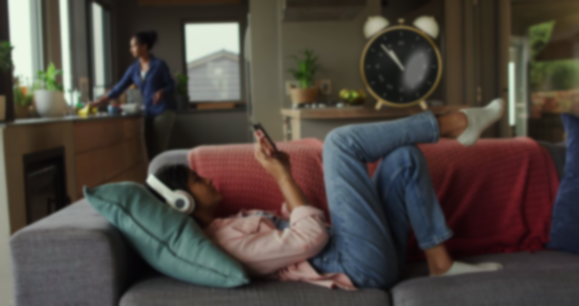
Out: {"hour": 10, "minute": 53}
